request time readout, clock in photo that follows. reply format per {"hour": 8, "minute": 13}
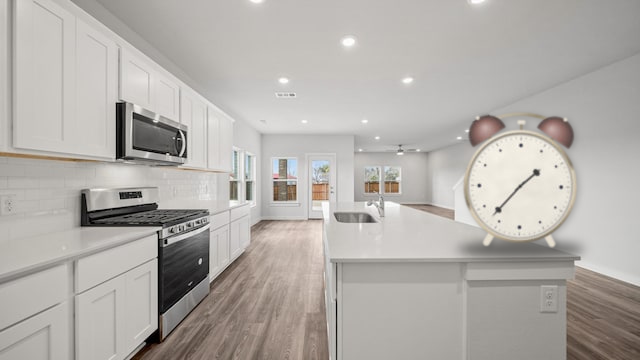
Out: {"hour": 1, "minute": 37}
